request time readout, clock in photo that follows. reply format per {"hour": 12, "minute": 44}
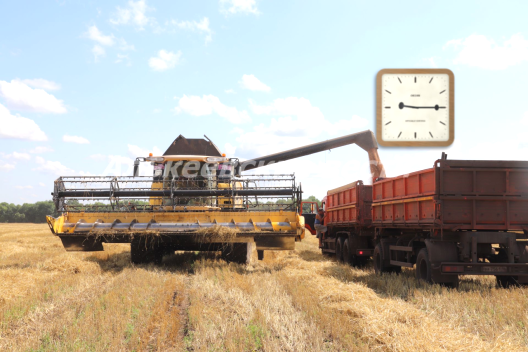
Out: {"hour": 9, "minute": 15}
